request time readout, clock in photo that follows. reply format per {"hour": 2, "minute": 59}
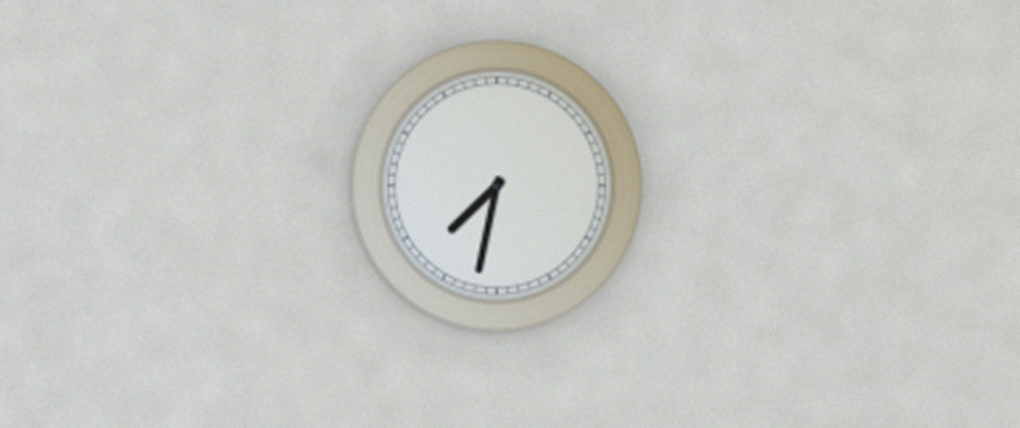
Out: {"hour": 7, "minute": 32}
